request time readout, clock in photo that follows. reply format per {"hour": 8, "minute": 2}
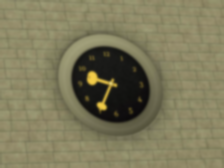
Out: {"hour": 9, "minute": 35}
